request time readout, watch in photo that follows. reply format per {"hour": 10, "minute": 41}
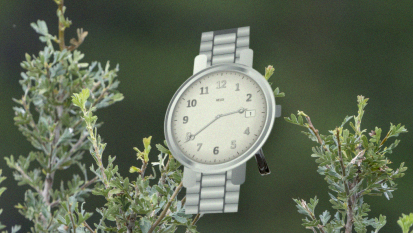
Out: {"hour": 2, "minute": 39}
